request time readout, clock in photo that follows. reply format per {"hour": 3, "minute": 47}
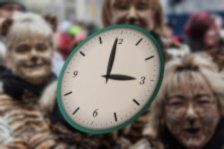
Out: {"hour": 2, "minute": 59}
